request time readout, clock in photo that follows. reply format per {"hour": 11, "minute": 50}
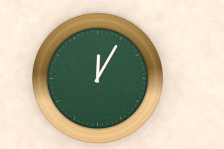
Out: {"hour": 12, "minute": 5}
